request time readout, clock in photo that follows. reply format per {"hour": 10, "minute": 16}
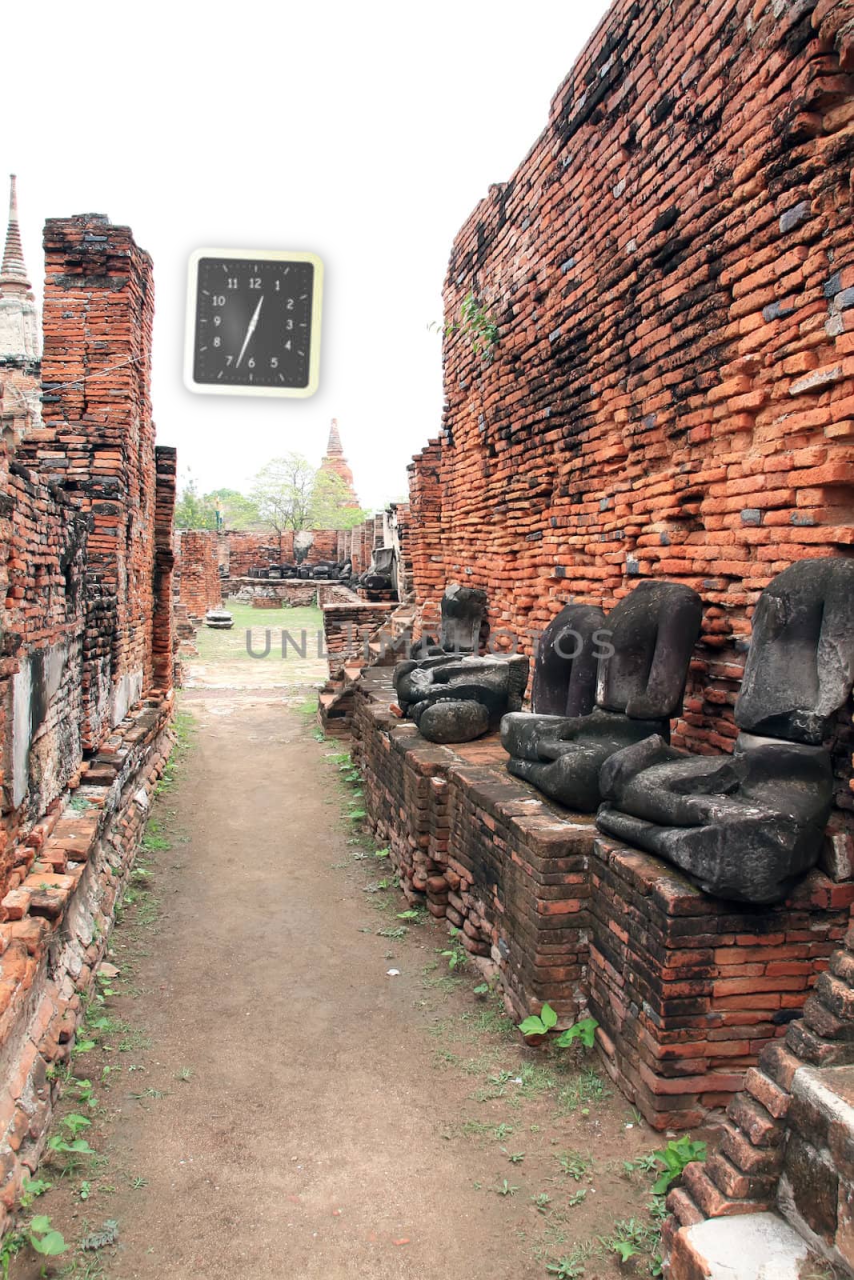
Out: {"hour": 12, "minute": 33}
